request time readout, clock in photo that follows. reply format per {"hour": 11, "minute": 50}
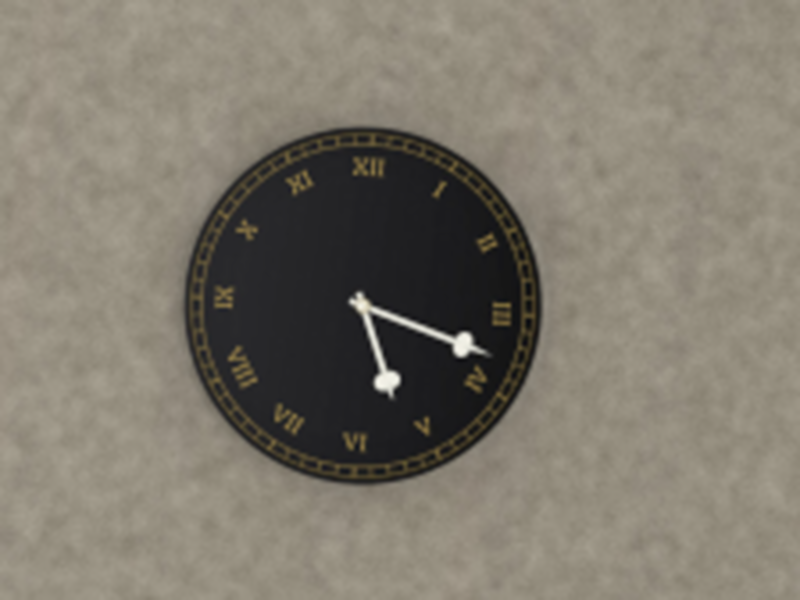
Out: {"hour": 5, "minute": 18}
